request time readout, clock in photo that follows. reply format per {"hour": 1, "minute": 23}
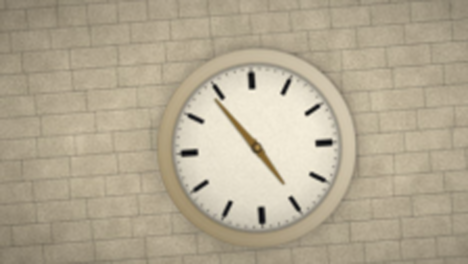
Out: {"hour": 4, "minute": 54}
